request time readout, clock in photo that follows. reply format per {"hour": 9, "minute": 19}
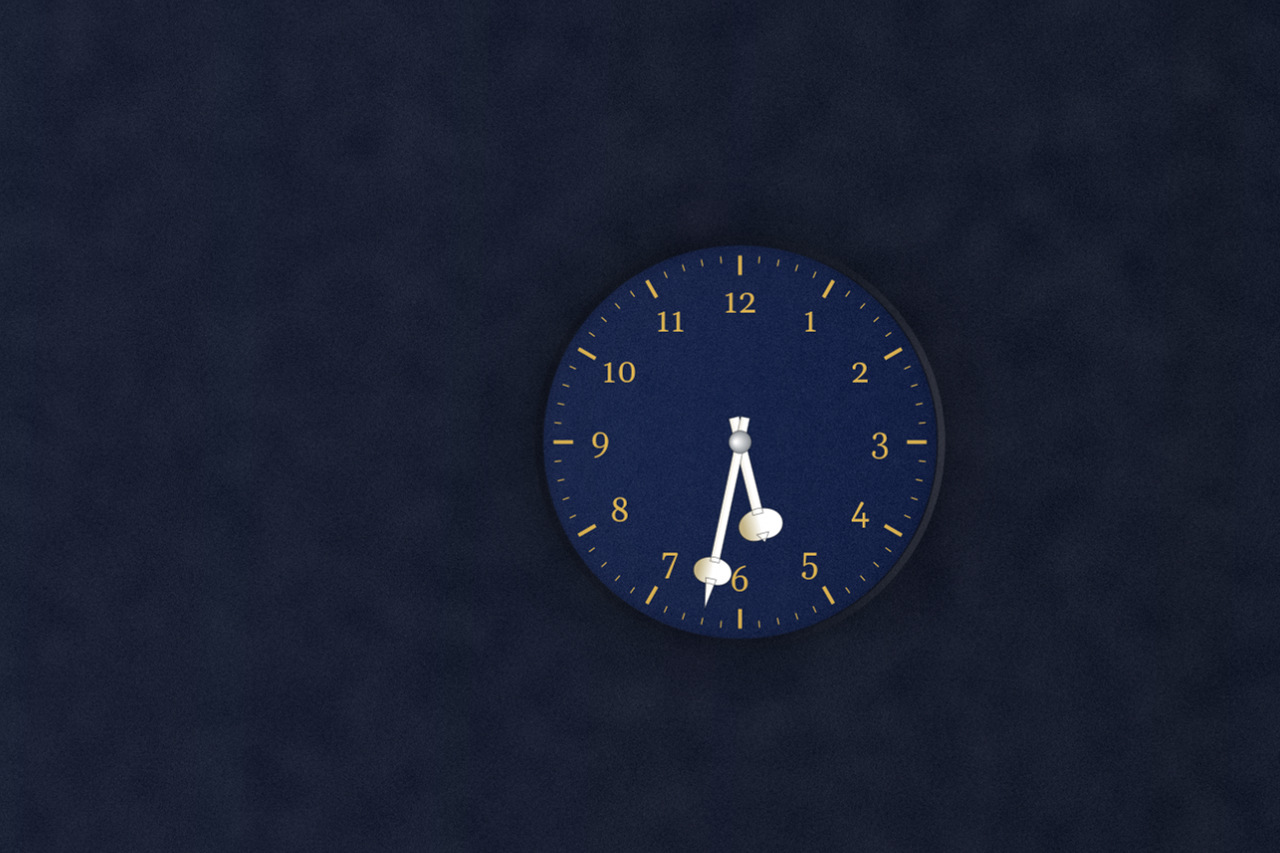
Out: {"hour": 5, "minute": 32}
